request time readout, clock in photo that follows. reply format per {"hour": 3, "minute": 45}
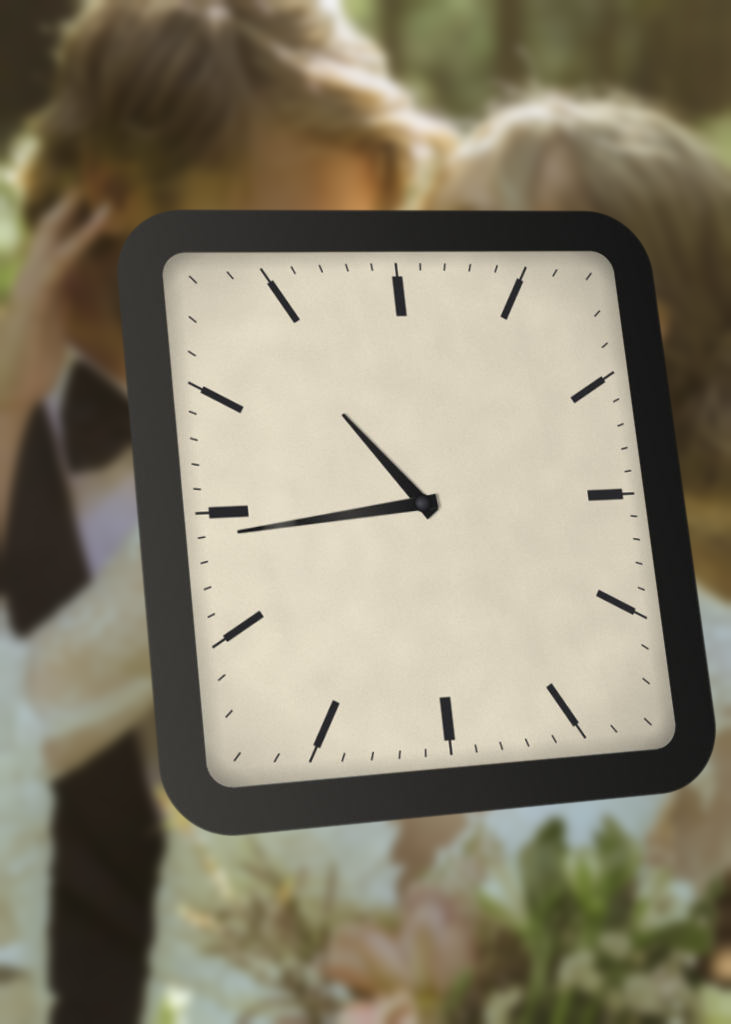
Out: {"hour": 10, "minute": 44}
